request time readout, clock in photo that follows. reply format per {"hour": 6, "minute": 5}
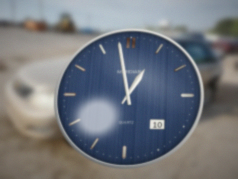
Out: {"hour": 12, "minute": 58}
